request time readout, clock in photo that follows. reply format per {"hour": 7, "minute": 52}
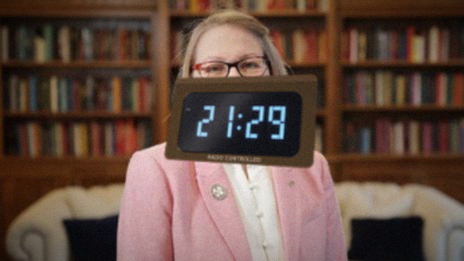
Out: {"hour": 21, "minute": 29}
